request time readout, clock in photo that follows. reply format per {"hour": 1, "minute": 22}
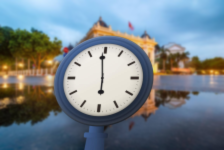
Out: {"hour": 5, "minute": 59}
